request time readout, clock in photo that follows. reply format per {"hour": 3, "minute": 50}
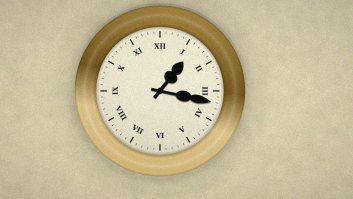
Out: {"hour": 1, "minute": 17}
